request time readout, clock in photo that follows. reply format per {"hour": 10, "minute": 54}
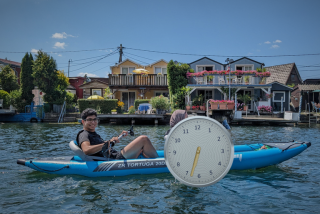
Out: {"hour": 6, "minute": 33}
